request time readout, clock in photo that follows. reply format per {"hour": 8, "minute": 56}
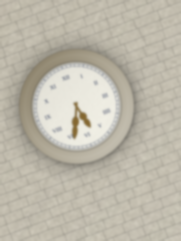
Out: {"hour": 5, "minute": 34}
